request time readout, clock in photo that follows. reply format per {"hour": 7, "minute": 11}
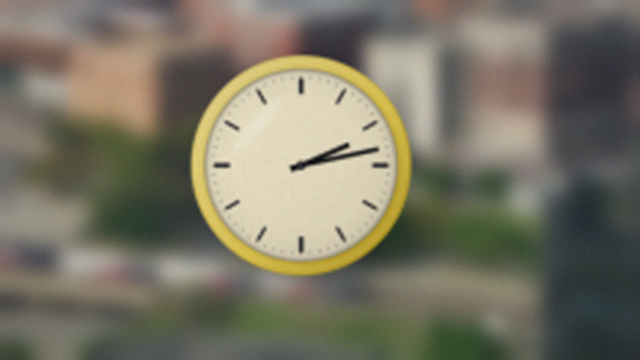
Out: {"hour": 2, "minute": 13}
